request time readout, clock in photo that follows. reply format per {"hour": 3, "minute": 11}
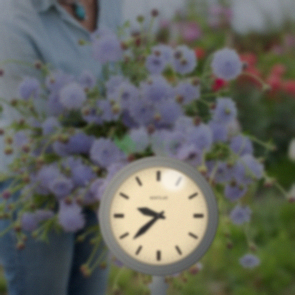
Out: {"hour": 9, "minute": 38}
